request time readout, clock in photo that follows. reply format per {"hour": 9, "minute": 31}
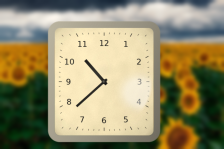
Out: {"hour": 10, "minute": 38}
